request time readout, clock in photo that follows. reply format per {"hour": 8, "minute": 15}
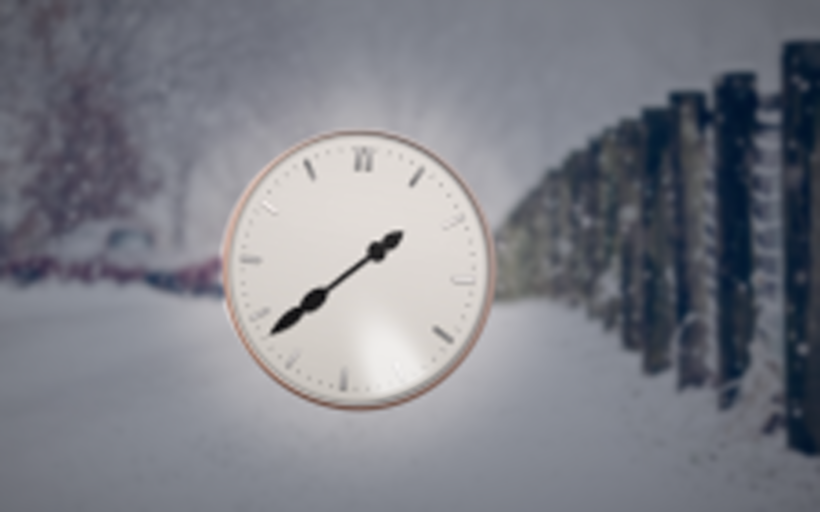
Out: {"hour": 1, "minute": 38}
